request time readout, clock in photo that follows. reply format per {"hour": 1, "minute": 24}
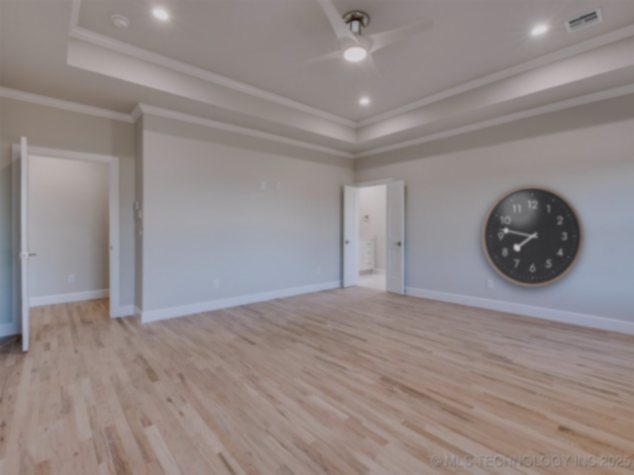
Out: {"hour": 7, "minute": 47}
